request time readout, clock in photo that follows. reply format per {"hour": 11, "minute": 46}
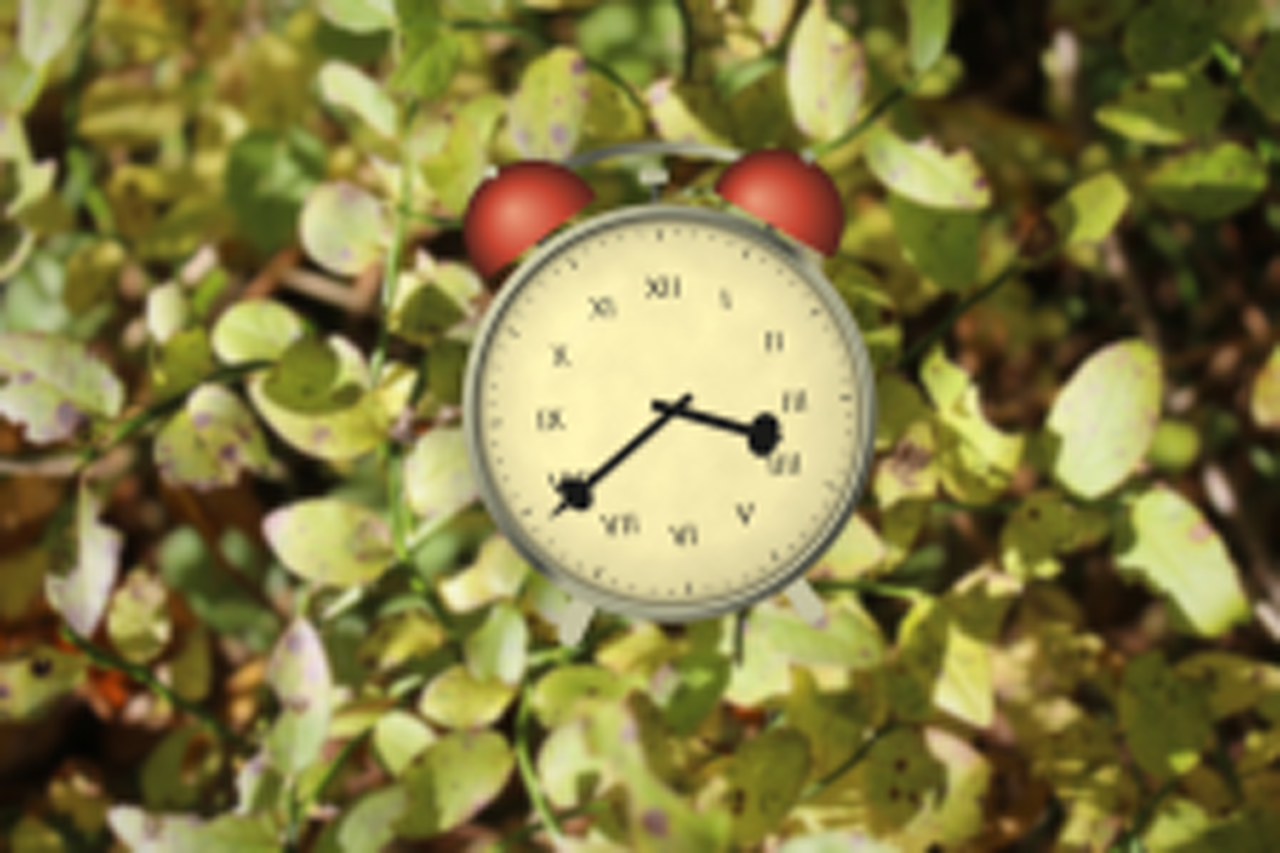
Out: {"hour": 3, "minute": 39}
